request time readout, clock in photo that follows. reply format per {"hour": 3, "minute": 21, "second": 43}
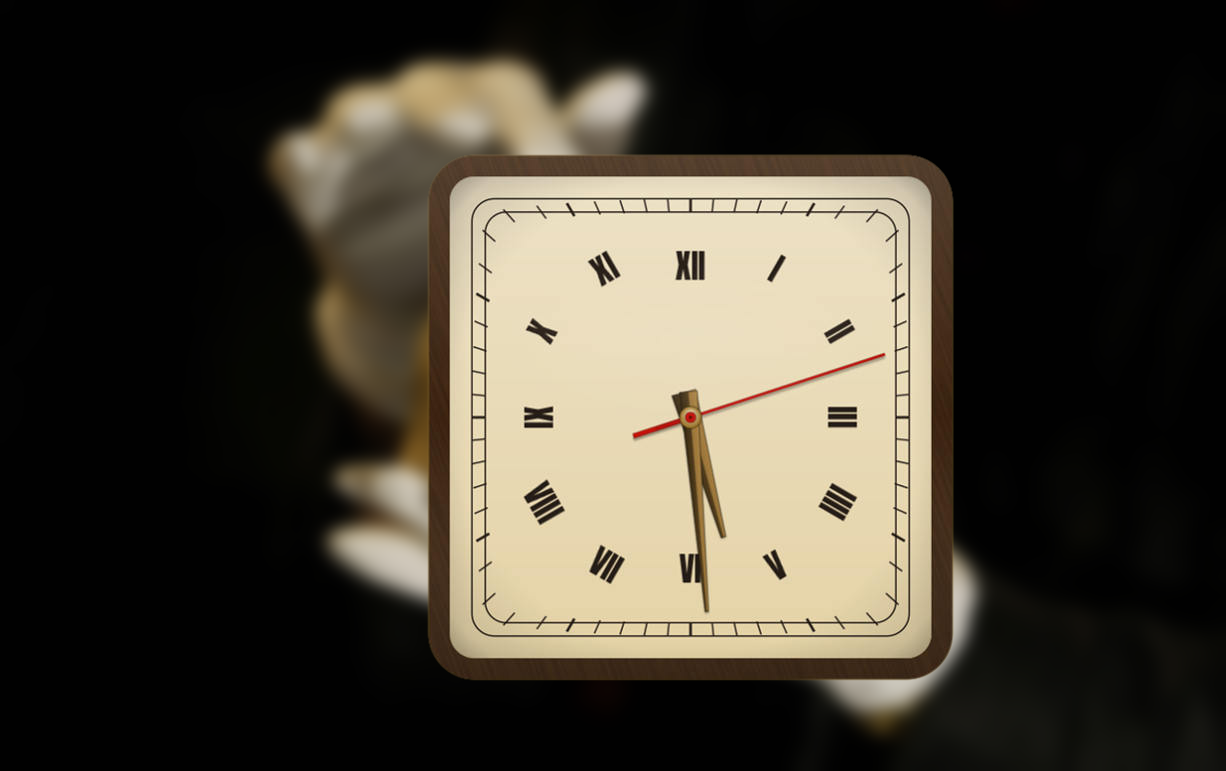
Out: {"hour": 5, "minute": 29, "second": 12}
